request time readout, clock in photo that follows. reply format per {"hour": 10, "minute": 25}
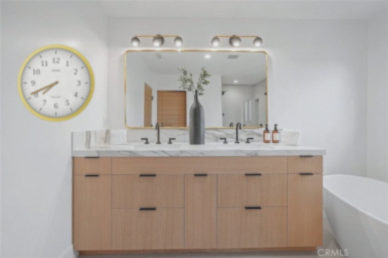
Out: {"hour": 7, "minute": 41}
